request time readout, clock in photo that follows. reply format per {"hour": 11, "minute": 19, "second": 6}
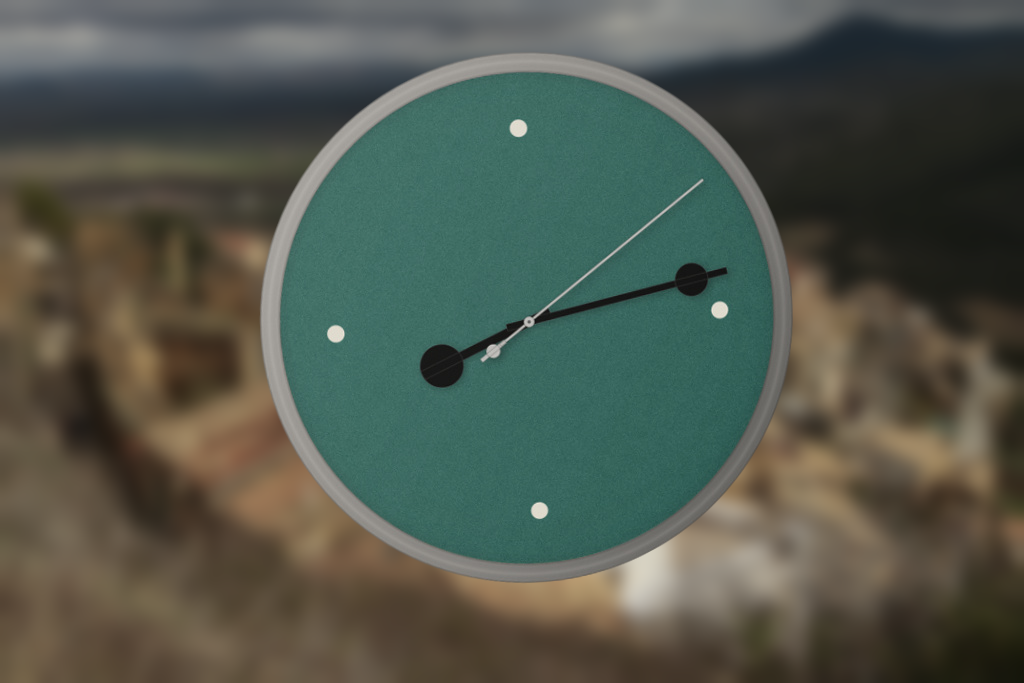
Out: {"hour": 8, "minute": 13, "second": 9}
